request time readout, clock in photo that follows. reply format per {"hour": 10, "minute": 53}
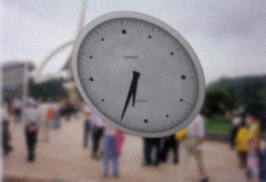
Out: {"hour": 6, "minute": 35}
